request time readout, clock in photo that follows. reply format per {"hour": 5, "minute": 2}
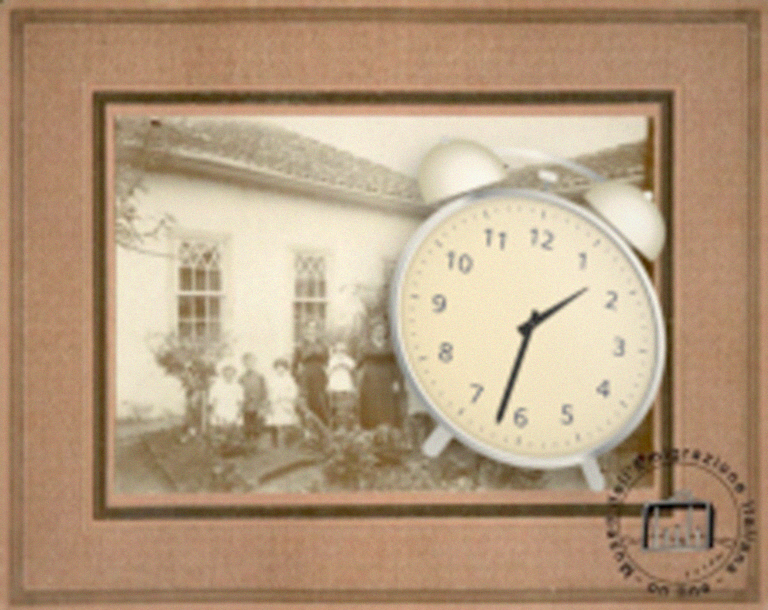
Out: {"hour": 1, "minute": 32}
